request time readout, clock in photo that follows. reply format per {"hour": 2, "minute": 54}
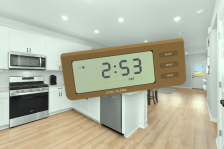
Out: {"hour": 2, "minute": 53}
